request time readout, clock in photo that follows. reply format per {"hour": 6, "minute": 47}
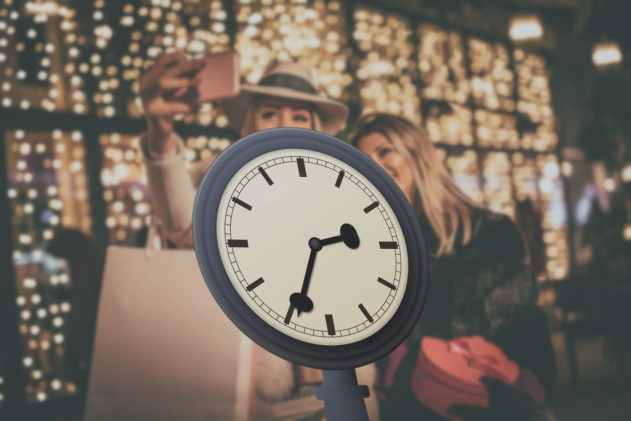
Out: {"hour": 2, "minute": 34}
